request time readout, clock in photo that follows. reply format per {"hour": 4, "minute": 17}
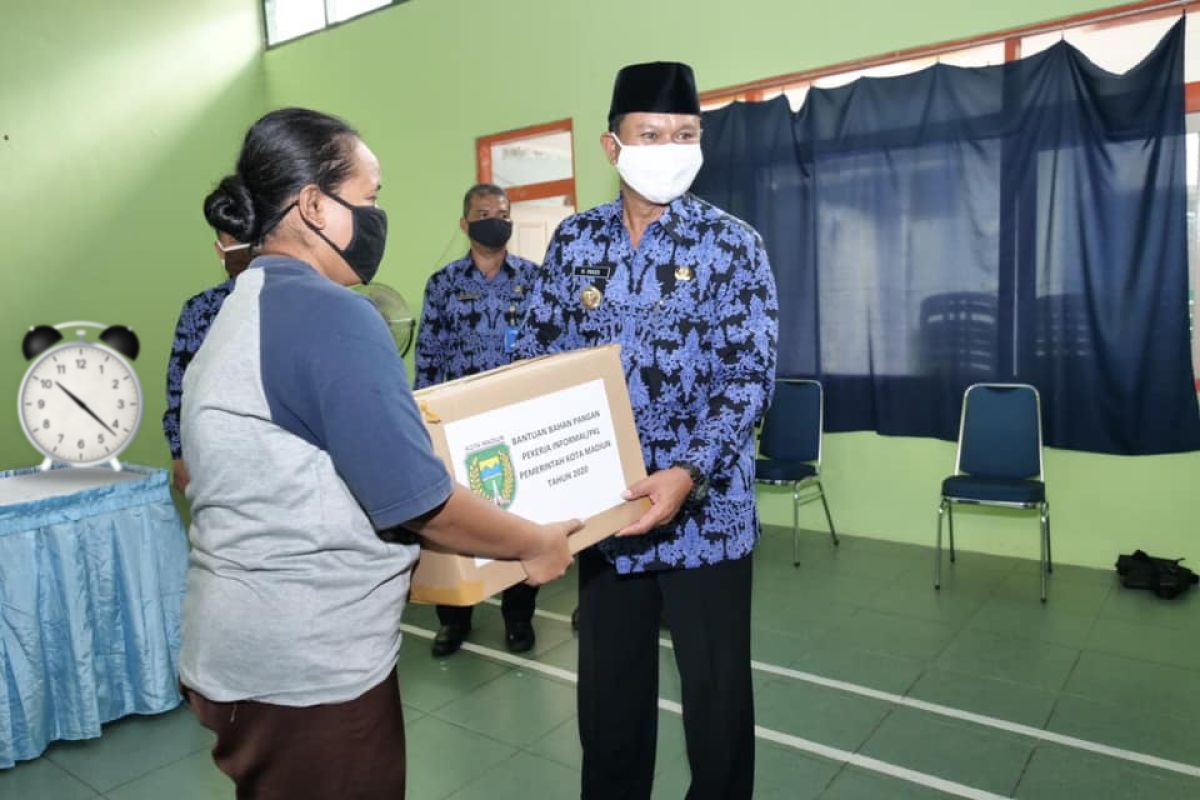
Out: {"hour": 10, "minute": 22}
